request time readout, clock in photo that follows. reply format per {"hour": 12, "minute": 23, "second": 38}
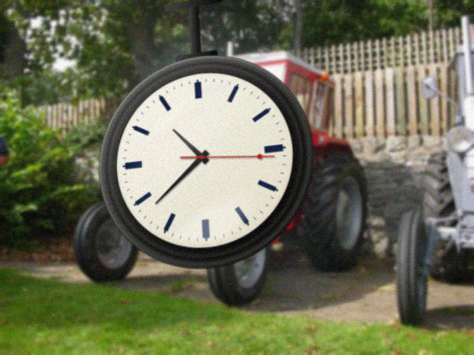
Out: {"hour": 10, "minute": 38, "second": 16}
